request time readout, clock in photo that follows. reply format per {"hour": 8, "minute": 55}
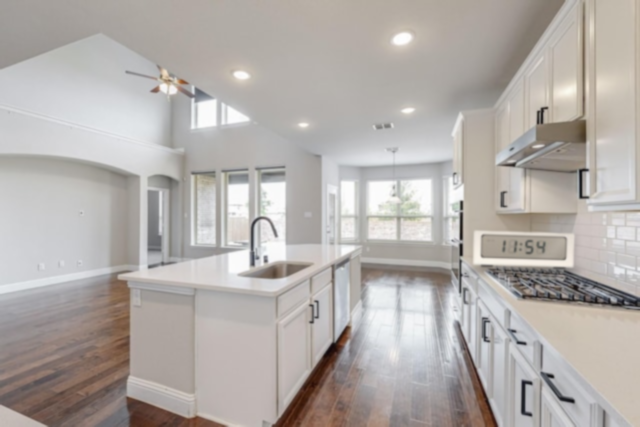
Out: {"hour": 11, "minute": 54}
